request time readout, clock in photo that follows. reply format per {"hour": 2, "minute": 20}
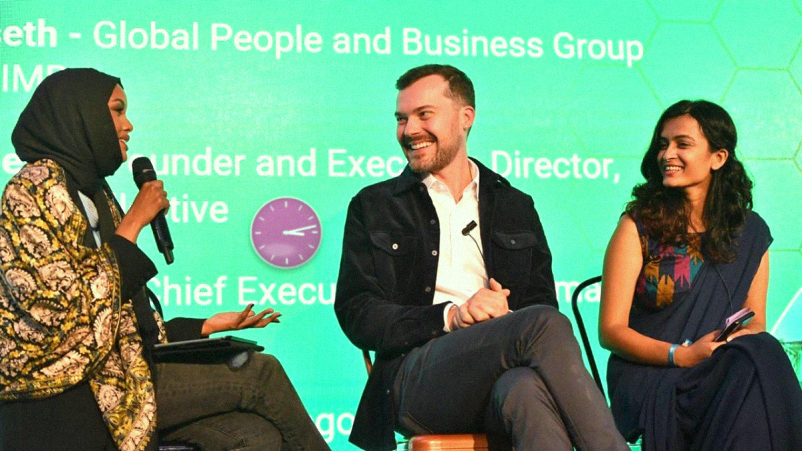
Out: {"hour": 3, "minute": 13}
